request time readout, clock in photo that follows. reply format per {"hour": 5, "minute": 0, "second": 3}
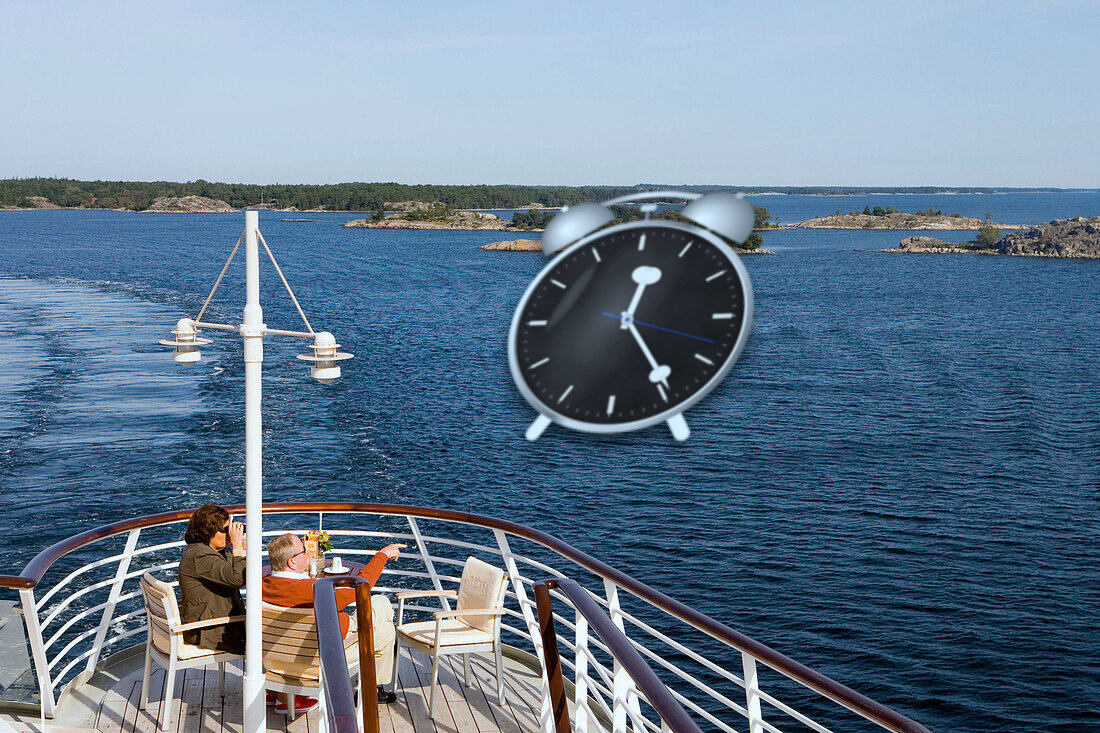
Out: {"hour": 12, "minute": 24, "second": 18}
